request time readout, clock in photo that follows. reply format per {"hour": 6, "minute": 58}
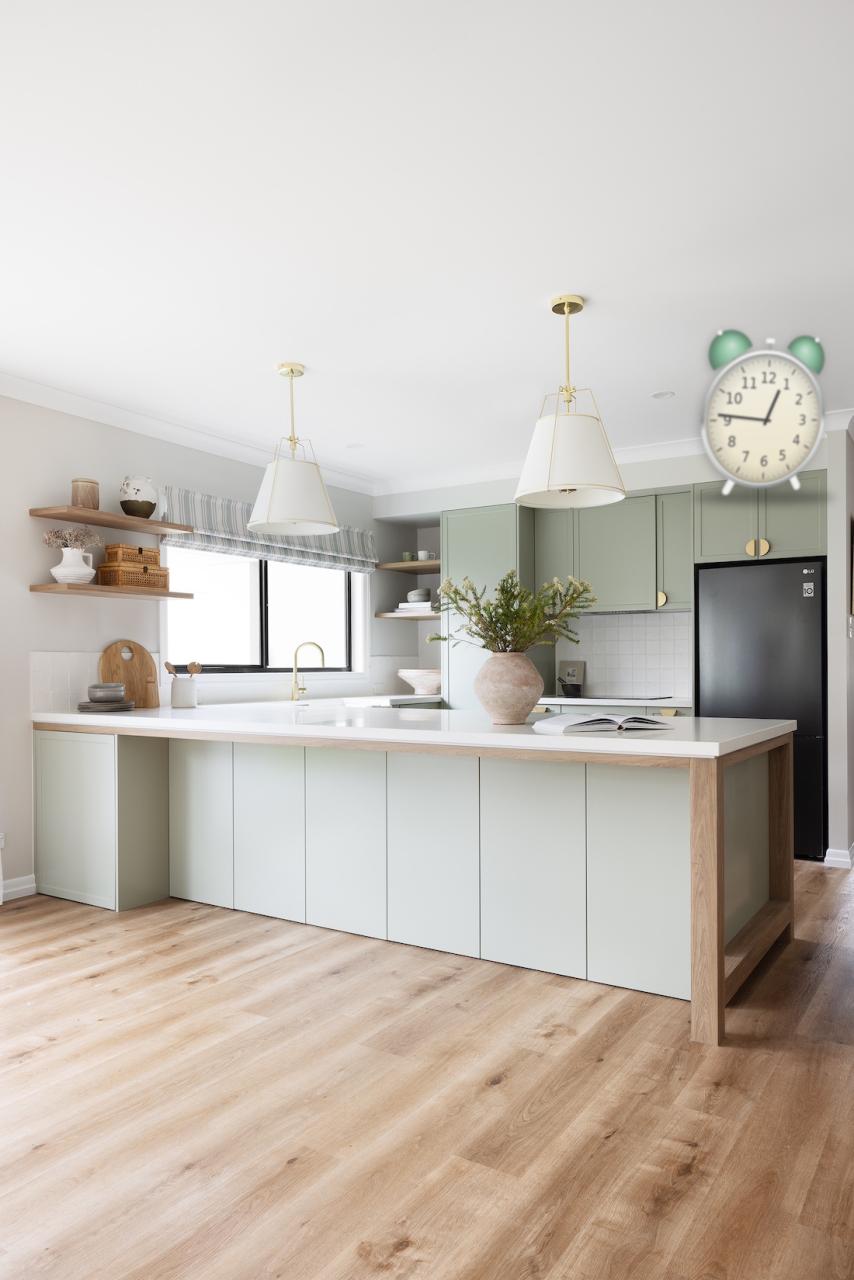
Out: {"hour": 12, "minute": 46}
